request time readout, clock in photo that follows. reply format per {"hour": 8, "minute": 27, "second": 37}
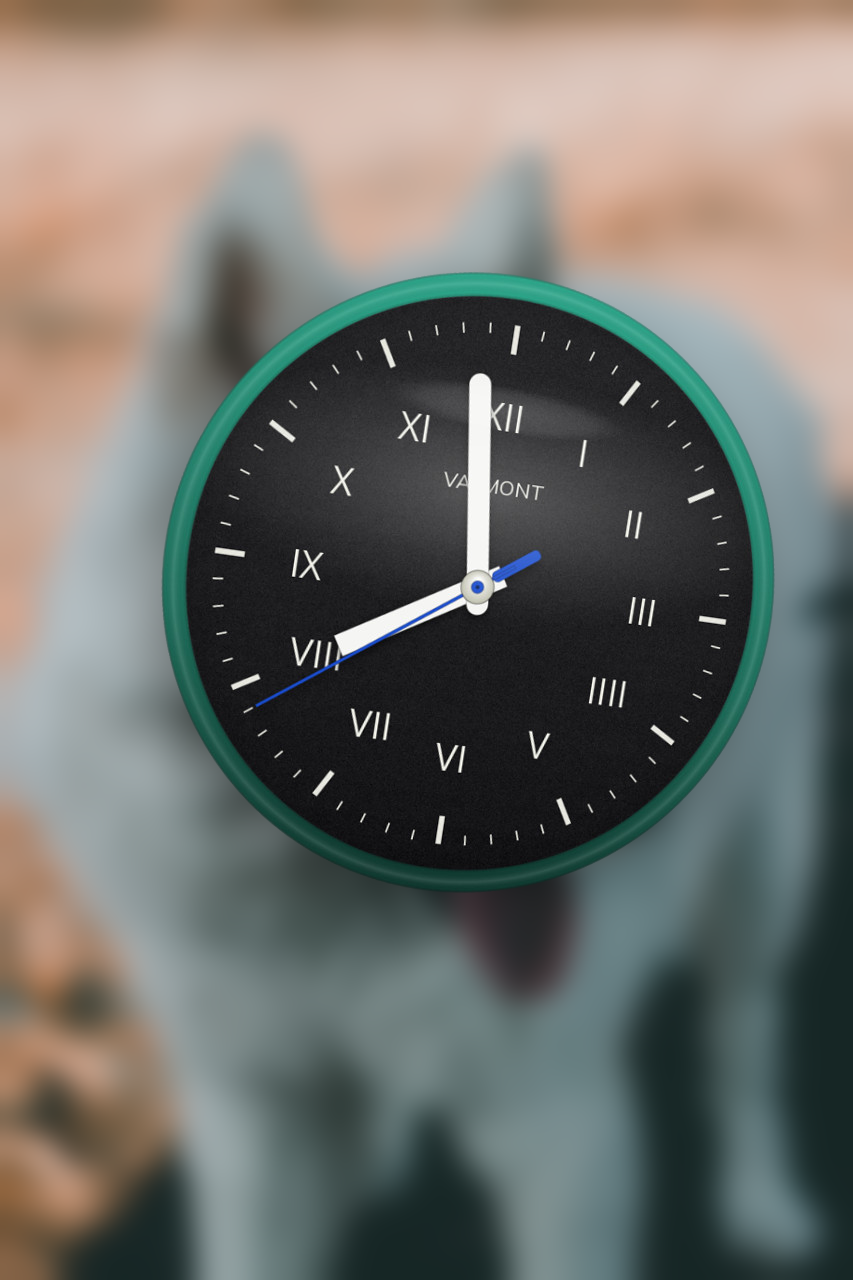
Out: {"hour": 7, "minute": 58, "second": 39}
